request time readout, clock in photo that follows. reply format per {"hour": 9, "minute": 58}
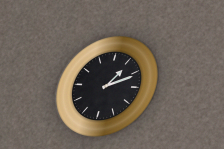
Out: {"hour": 1, "minute": 11}
